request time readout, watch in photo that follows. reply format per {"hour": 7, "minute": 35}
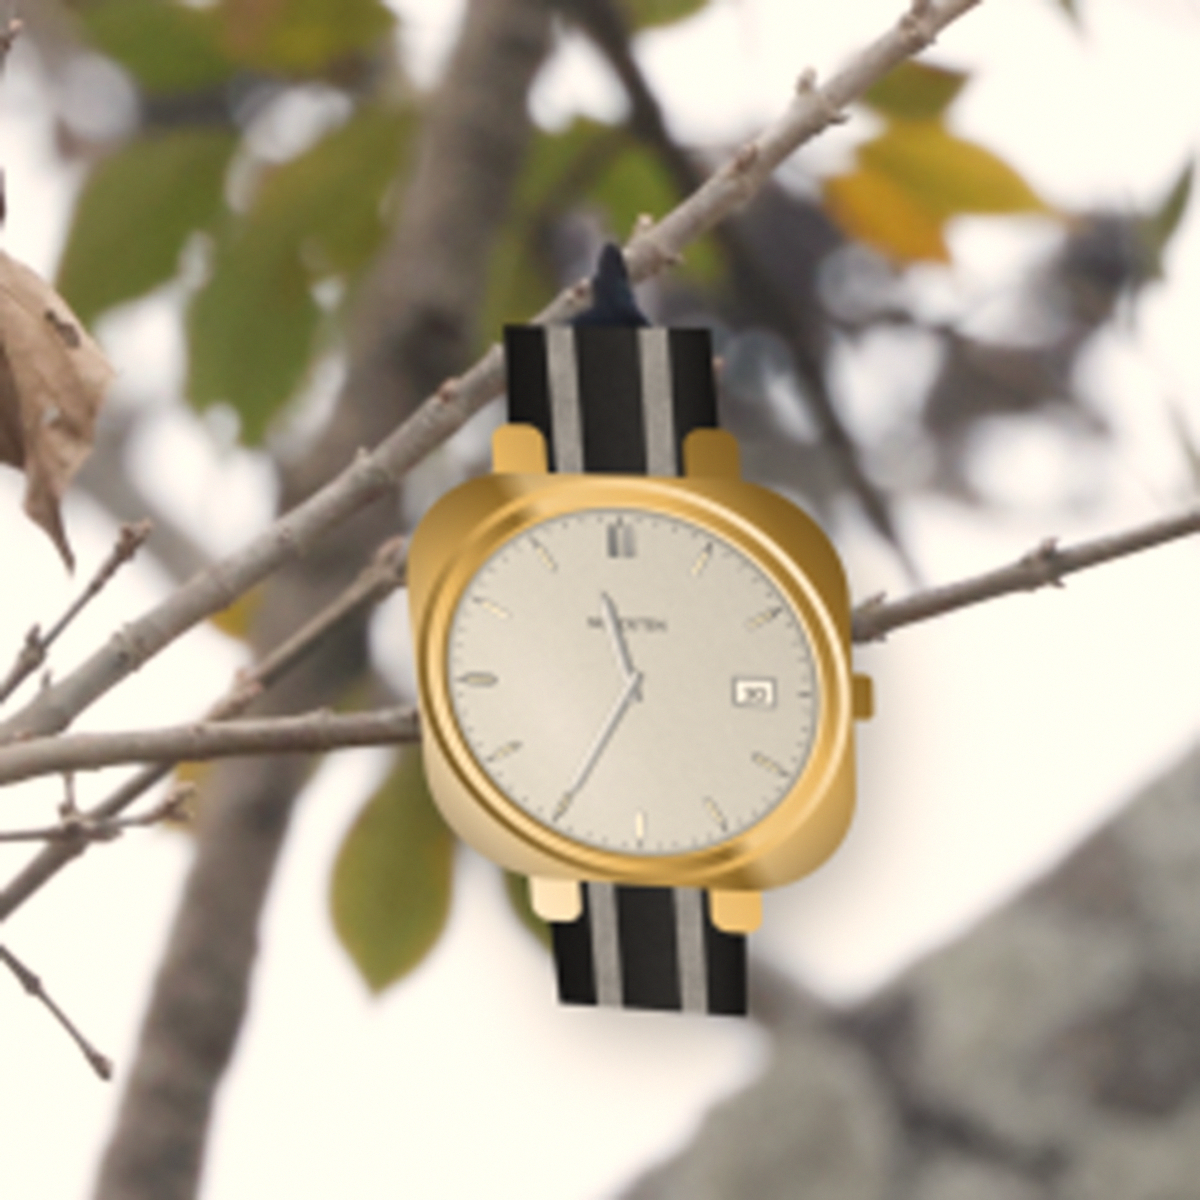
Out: {"hour": 11, "minute": 35}
